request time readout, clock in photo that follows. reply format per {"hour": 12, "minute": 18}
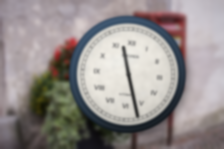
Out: {"hour": 11, "minute": 27}
